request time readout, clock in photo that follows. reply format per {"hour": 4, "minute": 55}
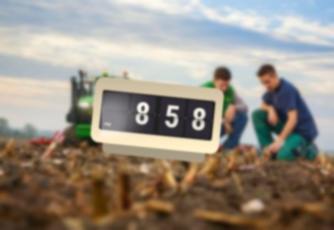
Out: {"hour": 8, "minute": 58}
